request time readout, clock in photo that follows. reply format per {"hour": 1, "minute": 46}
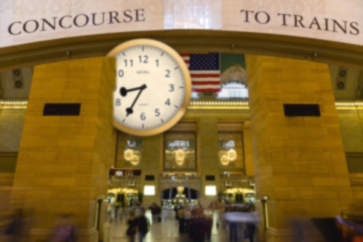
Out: {"hour": 8, "minute": 35}
